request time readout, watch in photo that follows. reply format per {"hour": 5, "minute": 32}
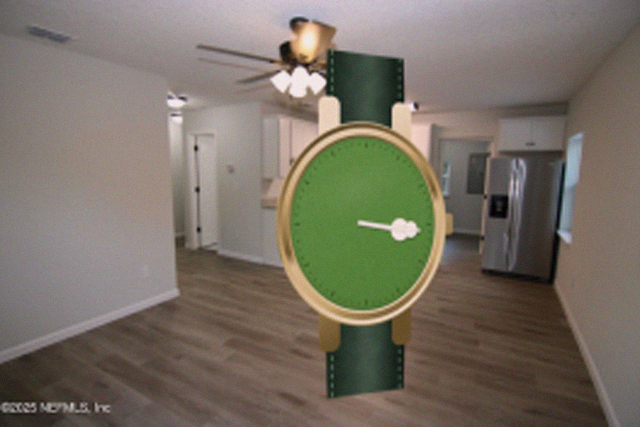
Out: {"hour": 3, "minute": 16}
